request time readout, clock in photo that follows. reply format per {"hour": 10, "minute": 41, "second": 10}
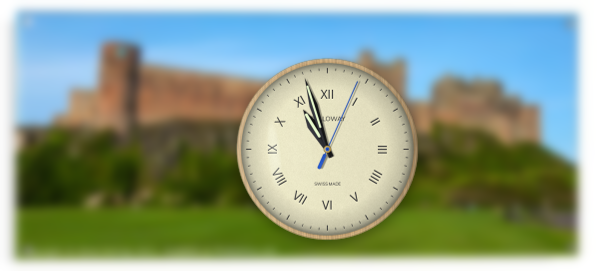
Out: {"hour": 10, "minute": 57, "second": 4}
